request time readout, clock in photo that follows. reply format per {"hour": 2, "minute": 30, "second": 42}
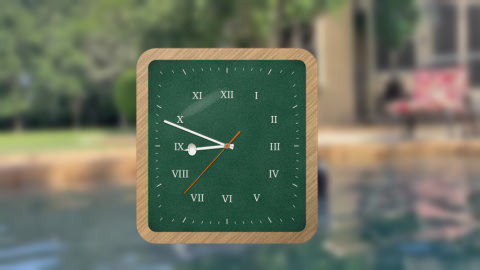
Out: {"hour": 8, "minute": 48, "second": 37}
